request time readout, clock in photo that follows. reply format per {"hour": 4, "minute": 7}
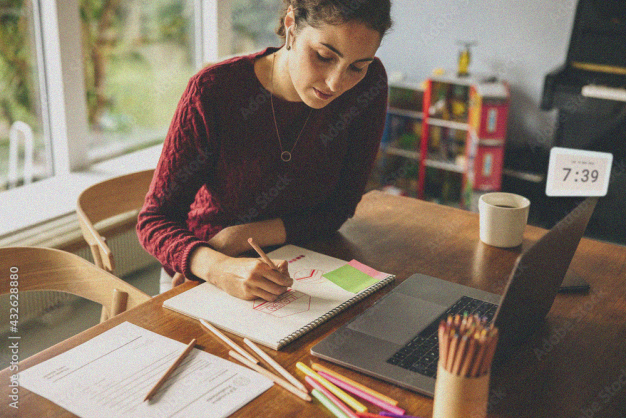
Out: {"hour": 7, "minute": 39}
